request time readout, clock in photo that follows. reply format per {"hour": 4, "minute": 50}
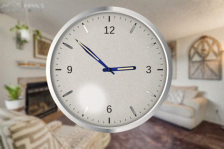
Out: {"hour": 2, "minute": 52}
